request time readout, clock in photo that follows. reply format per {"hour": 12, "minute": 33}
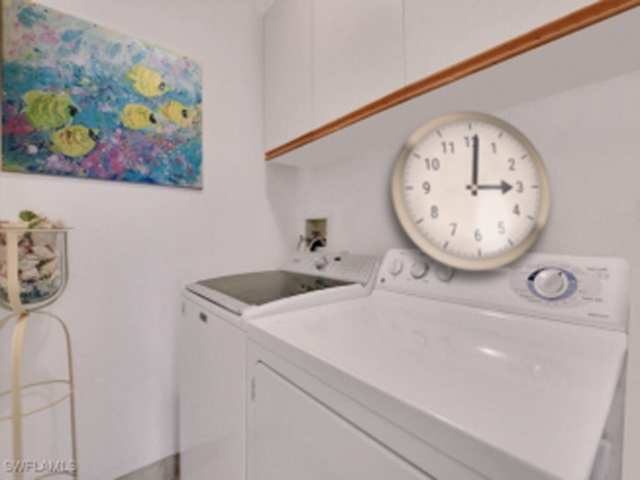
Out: {"hour": 3, "minute": 1}
